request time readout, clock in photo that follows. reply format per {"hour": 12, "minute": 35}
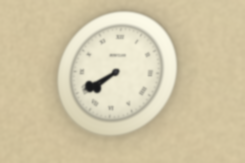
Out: {"hour": 7, "minute": 40}
